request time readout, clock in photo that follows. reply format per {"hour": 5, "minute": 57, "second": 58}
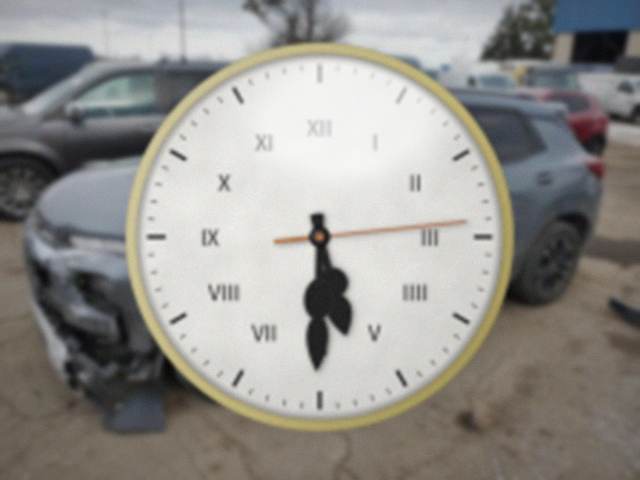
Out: {"hour": 5, "minute": 30, "second": 14}
